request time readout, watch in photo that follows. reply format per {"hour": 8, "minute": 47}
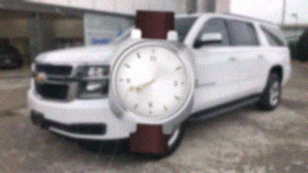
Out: {"hour": 7, "minute": 41}
